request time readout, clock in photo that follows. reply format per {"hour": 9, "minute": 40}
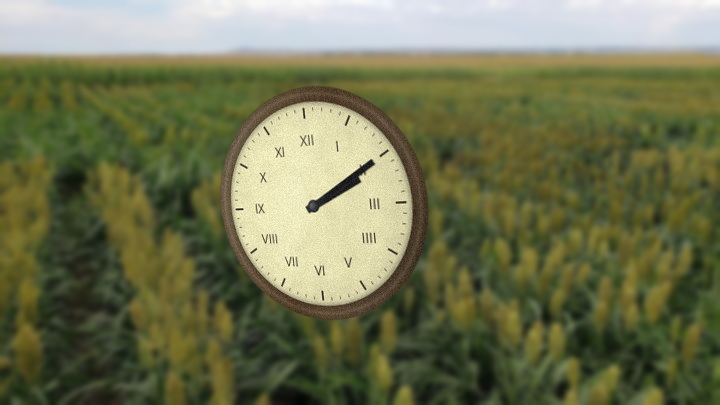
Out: {"hour": 2, "minute": 10}
